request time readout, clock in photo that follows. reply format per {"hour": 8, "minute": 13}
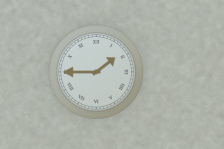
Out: {"hour": 1, "minute": 45}
